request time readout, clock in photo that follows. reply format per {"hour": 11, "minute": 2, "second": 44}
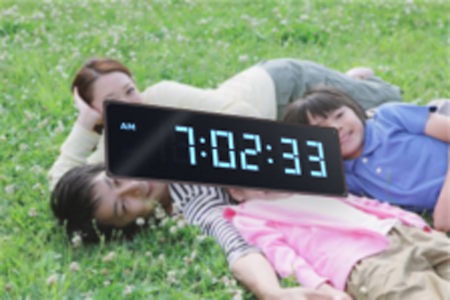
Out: {"hour": 7, "minute": 2, "second": 33}
